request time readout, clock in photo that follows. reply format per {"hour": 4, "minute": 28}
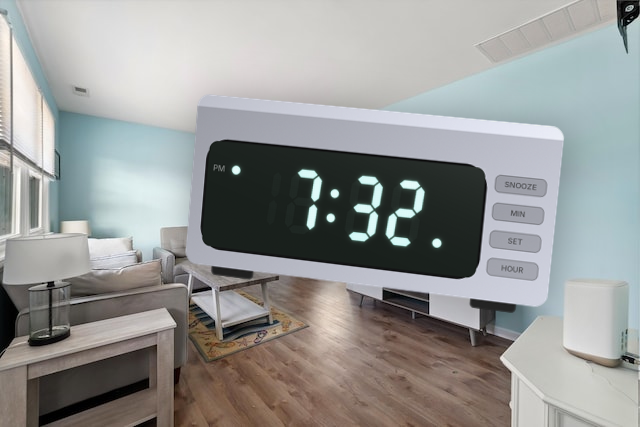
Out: {"hour": 7, "minute": 32}
